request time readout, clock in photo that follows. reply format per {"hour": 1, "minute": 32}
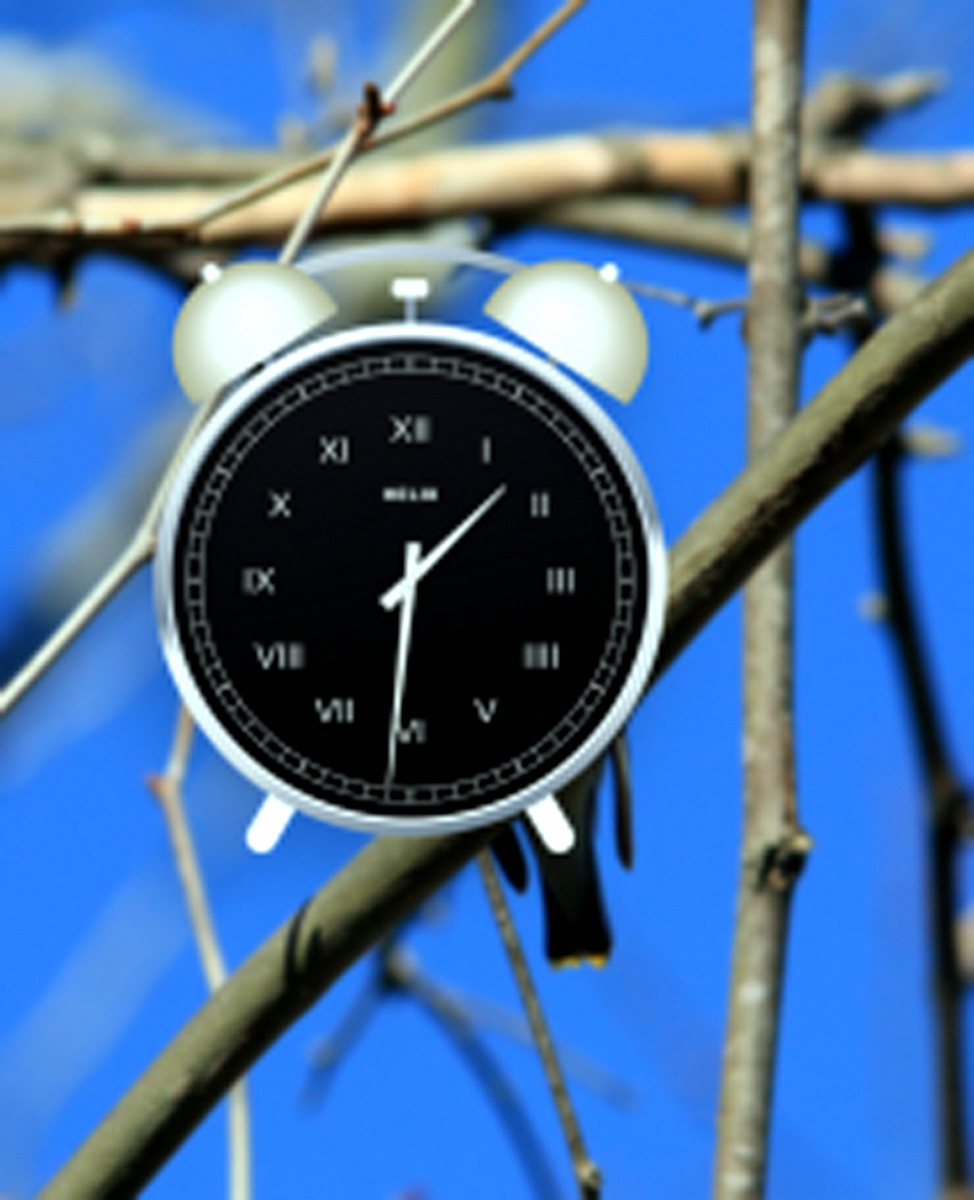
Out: {"hour": 1, "minute": 31}
